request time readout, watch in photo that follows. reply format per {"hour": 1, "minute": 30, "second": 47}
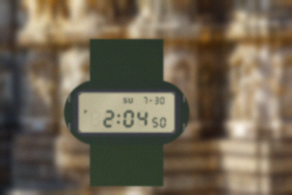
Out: {"hour": 2, "minute": 4, "second": 50}
